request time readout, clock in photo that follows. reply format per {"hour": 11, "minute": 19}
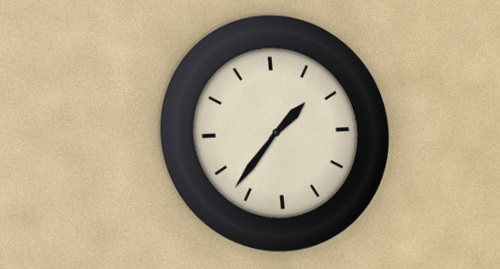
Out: {"hour": 1, "minute": 37}
